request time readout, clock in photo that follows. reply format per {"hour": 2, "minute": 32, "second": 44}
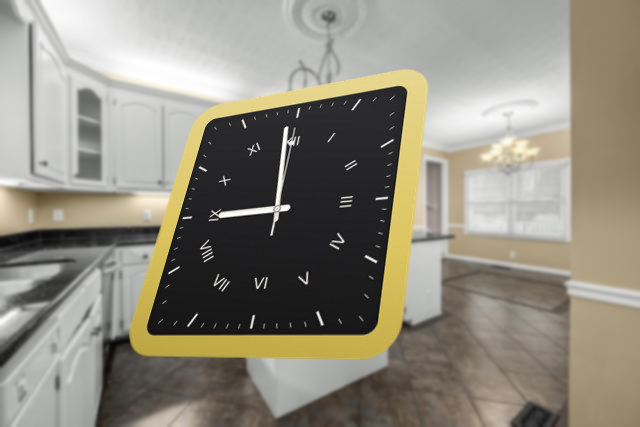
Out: {"hour": 8, "minute": 59, "second": 0}
